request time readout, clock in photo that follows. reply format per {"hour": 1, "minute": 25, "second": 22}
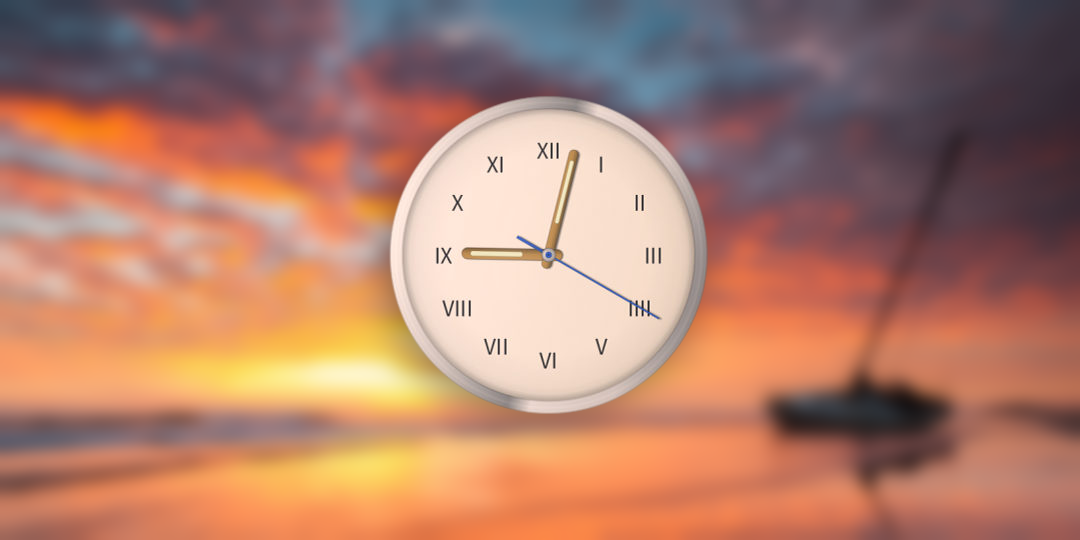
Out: {"hour": 9, "minute": 2, "second": 20}
